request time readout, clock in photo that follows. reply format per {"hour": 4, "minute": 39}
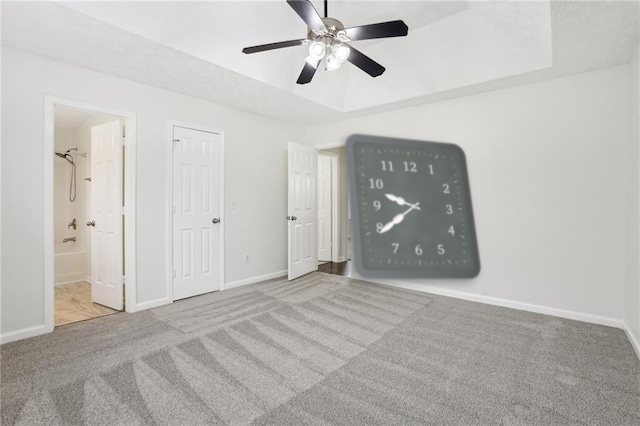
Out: {"hour": 9, "minute": 39}
